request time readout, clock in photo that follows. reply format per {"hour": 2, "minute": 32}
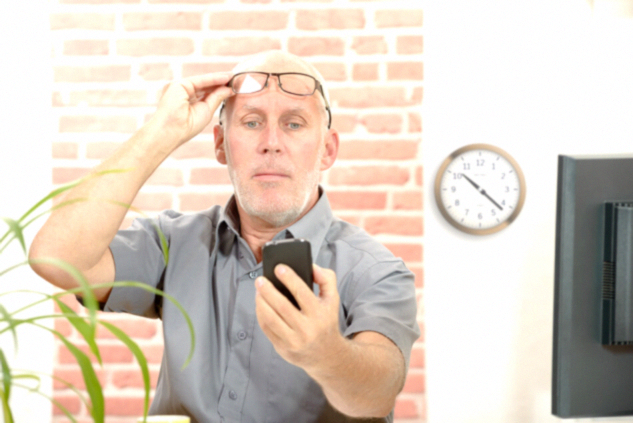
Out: {"hour": 10, "minute": 22}
